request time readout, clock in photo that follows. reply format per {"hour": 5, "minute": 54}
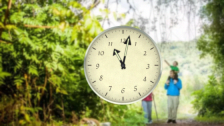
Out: {"hour": 11, "minute": 2}
